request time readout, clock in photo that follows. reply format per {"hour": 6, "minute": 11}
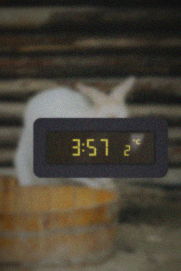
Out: {"hour": 3, "minute": 57}
